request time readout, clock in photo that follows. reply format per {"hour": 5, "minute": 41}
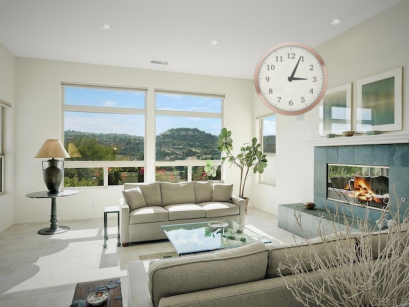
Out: {"hour": 3, "minute": 4}
